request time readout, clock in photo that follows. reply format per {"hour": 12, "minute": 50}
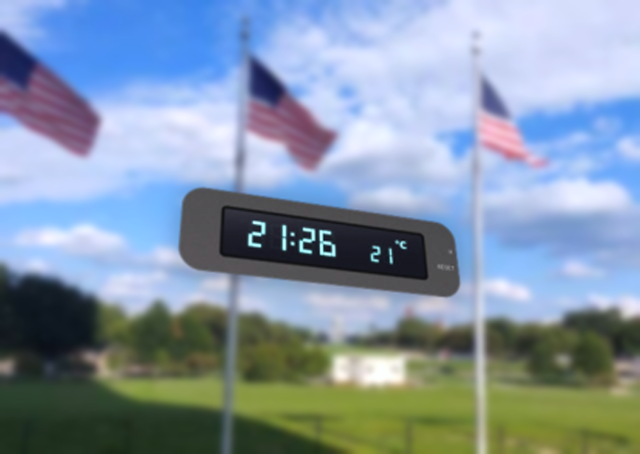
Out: {"hour": 21, "minute": 26}
